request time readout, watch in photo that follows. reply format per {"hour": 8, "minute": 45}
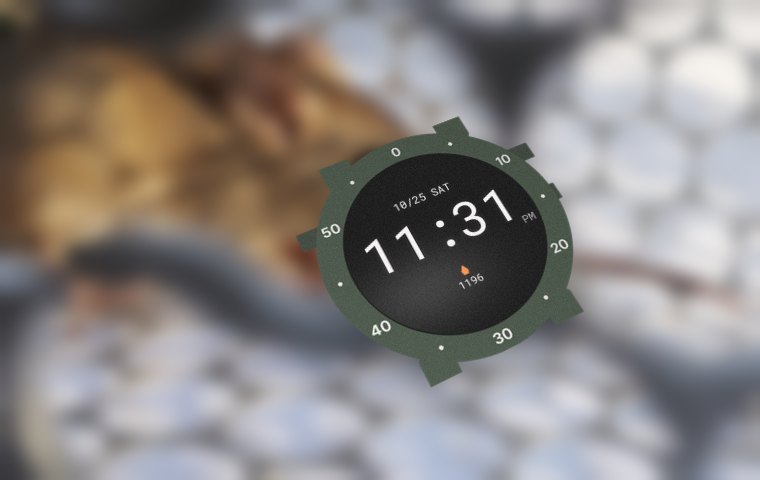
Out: {"hour": 11, "minute": 31}
